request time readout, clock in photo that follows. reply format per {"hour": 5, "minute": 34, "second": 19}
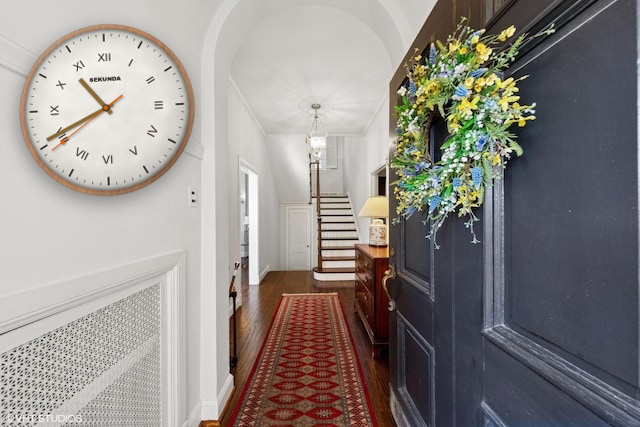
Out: {"hour": 10, "minute": 40, "second": 39}
